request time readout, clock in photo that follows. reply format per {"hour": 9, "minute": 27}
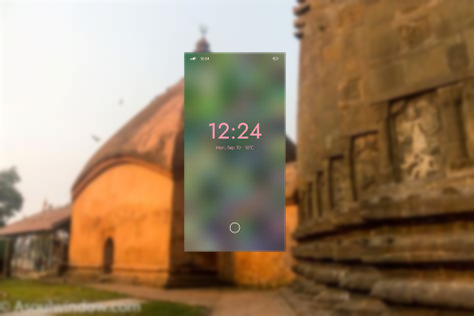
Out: {"hour": 12, "minute": 24}
